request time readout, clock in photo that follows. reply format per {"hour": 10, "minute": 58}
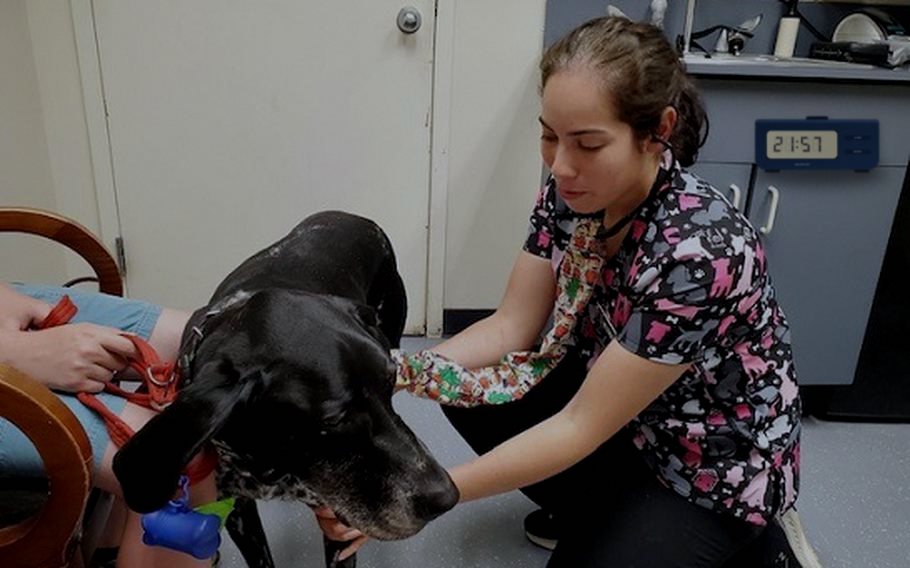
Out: {"hour": 21, "minute": 57}
